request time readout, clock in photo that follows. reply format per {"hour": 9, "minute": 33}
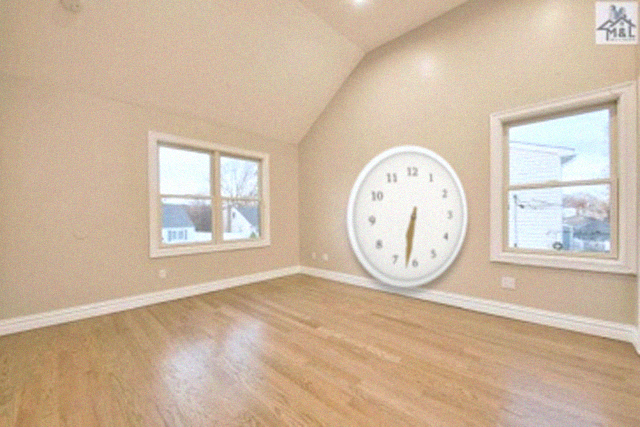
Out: {"hour": 6, "minute": 32}
